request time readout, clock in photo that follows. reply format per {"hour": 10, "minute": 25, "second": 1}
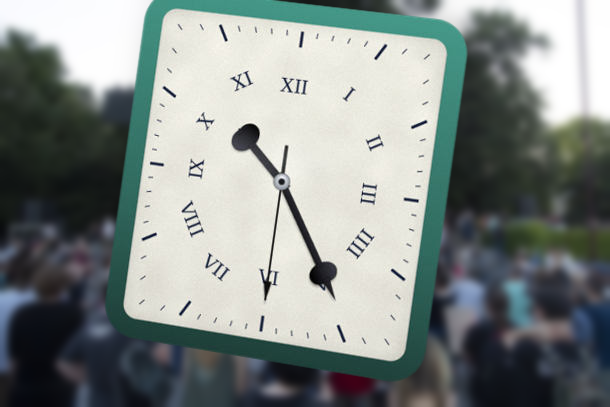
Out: {"hour": 10, "minute": 24, "second": 30}
